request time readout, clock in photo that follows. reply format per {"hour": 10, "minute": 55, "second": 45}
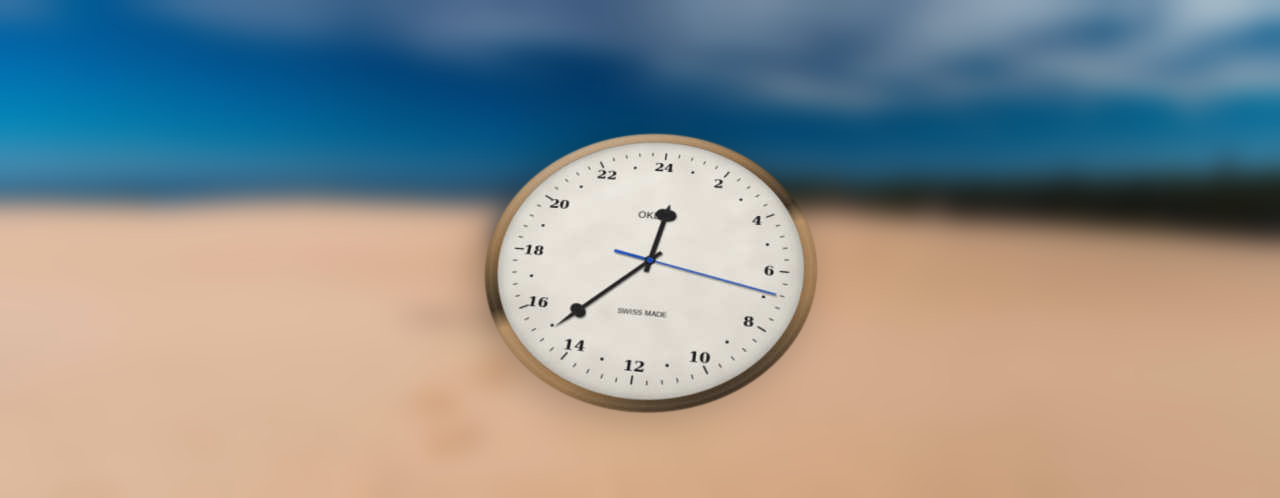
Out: {"hour": 0, "minute": 37, "second": 17}
